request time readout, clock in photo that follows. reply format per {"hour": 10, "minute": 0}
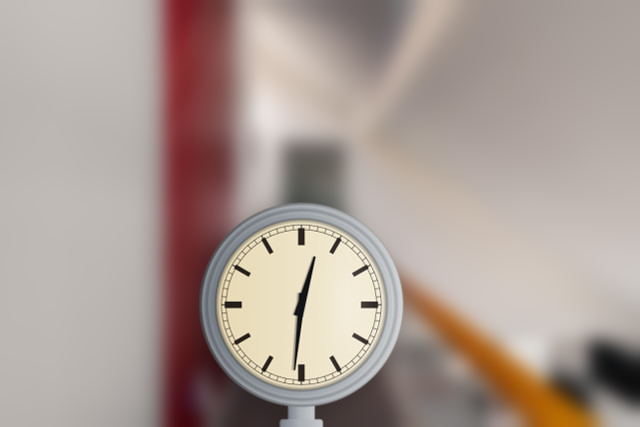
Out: {"hour": 12, "minute": 31}
